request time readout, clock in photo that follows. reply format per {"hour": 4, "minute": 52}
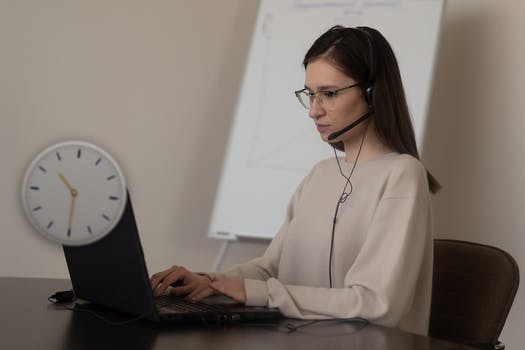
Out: {"hour": 10, "minute": 30}
